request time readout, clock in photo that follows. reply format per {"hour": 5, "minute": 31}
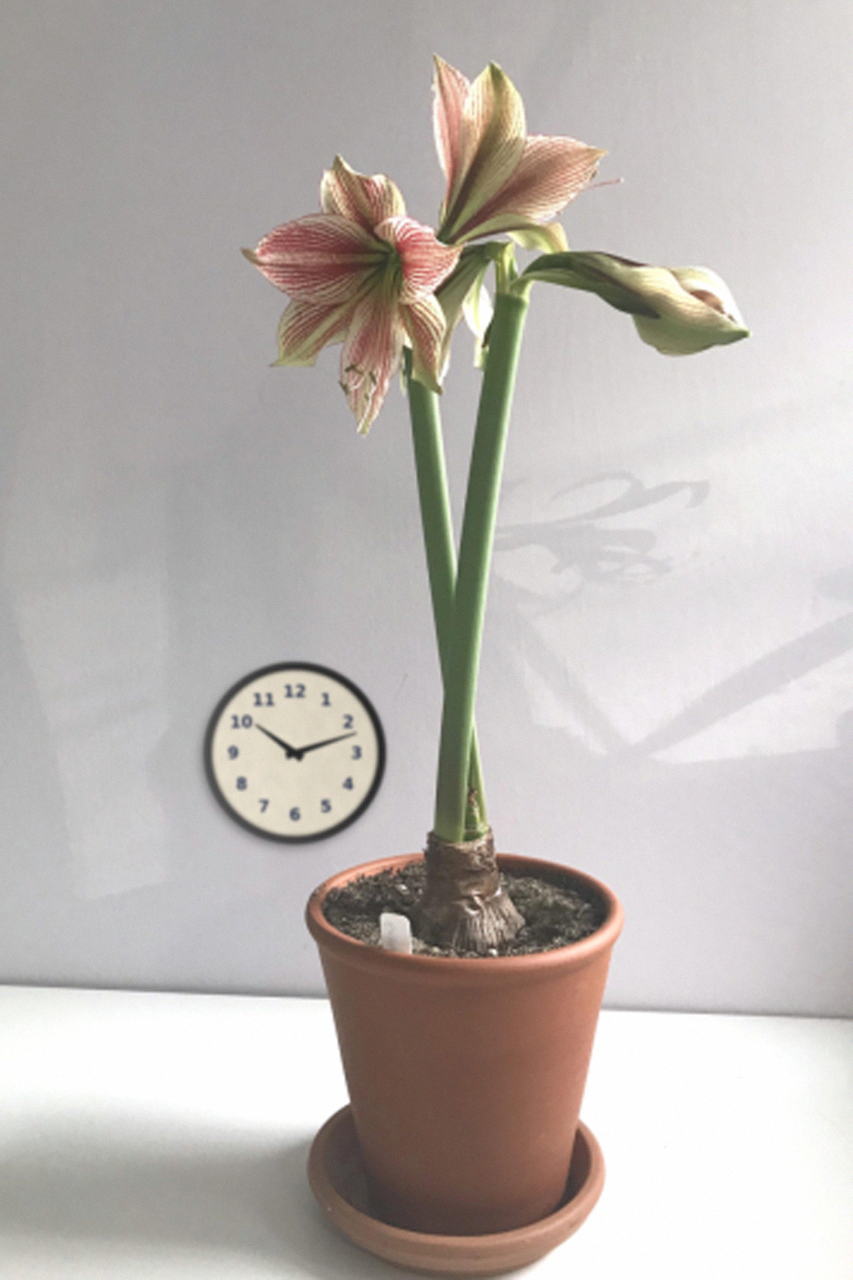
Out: {"hour": 10, "minute": 12}
